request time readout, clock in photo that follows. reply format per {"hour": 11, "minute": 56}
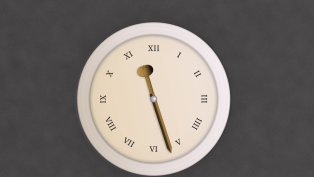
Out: {"hour": 11, "minute": 27}
